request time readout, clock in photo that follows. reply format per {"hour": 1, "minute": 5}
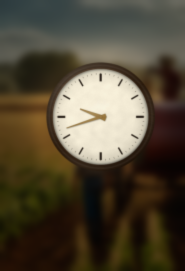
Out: {"hour": 9, "minute": 42}
